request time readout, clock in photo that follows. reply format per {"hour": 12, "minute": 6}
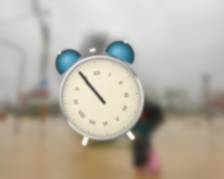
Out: {"hour": 10, "minute": 55}
